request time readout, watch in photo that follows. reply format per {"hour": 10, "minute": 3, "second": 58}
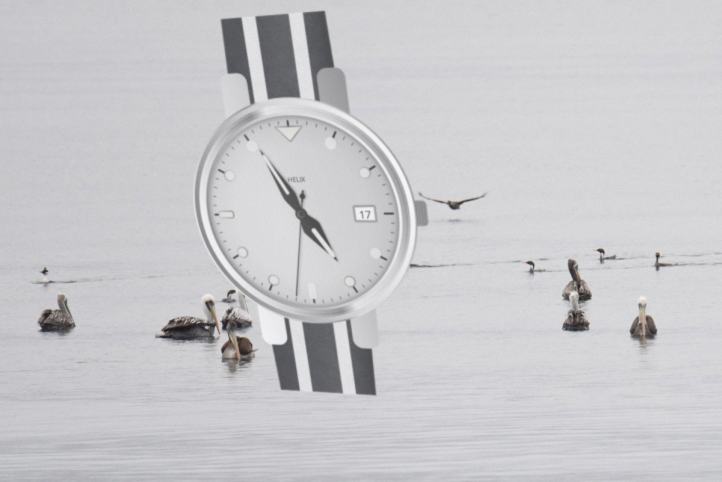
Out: {"hour": 4, "minute": 55, "second": 32}
